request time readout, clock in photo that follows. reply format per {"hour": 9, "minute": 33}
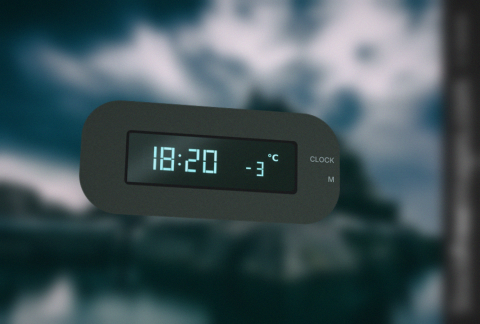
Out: {"hour": 18, "minute": 20}
